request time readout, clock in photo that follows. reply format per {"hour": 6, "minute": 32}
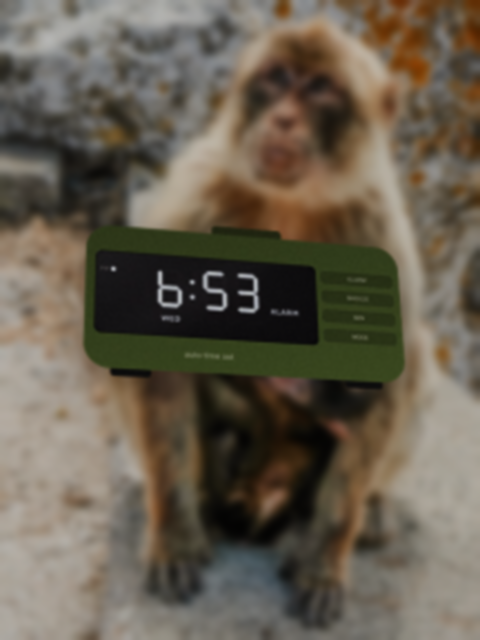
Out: {"hour": 6, "minute": 53}
